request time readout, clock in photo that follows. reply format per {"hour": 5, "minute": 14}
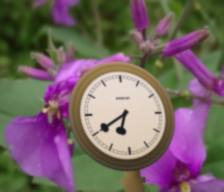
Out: {"hour": 6, "minute": 40}
